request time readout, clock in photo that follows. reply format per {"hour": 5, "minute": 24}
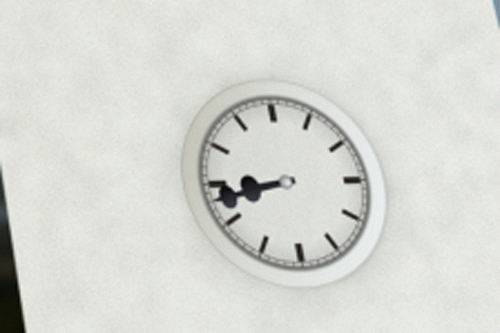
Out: {"hour": 8, "minute": 43}
